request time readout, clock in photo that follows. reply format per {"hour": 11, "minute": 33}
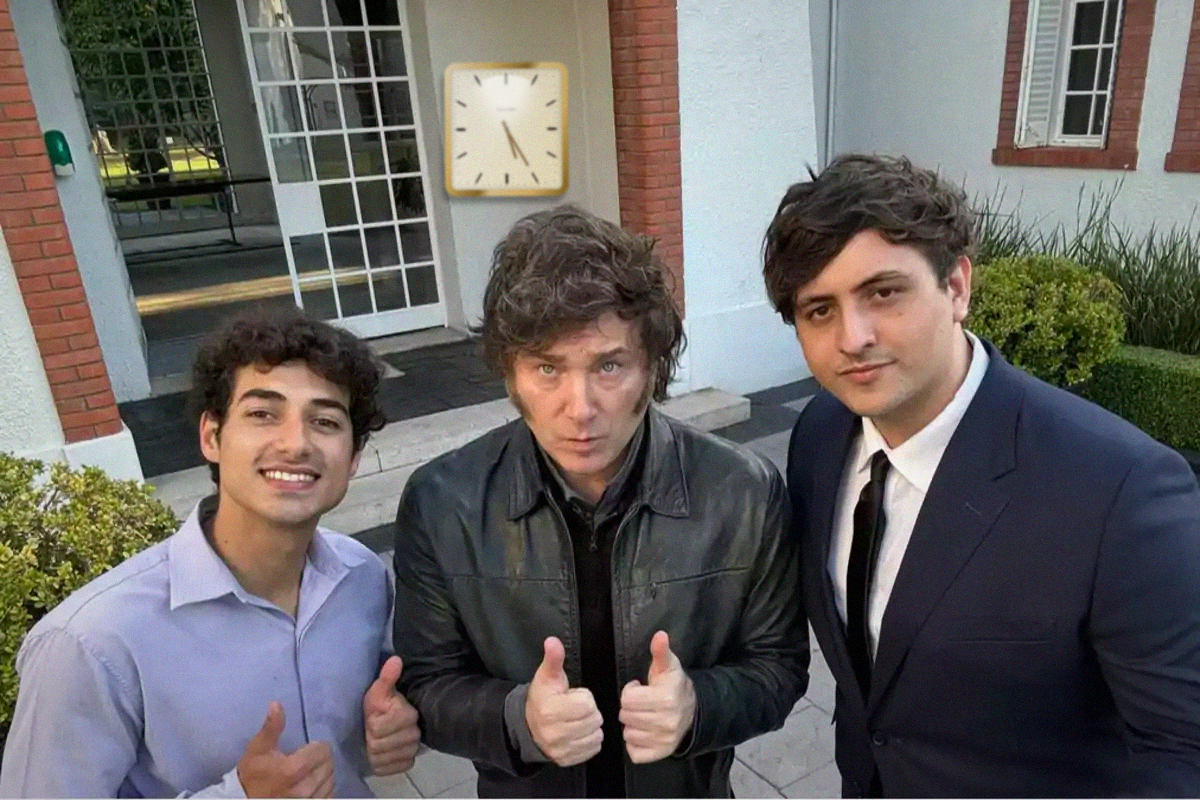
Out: {"hour": 5, "minute": 25}
